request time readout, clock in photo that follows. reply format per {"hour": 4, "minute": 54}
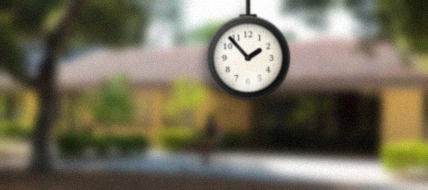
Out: {"hour": 1, "minute": 53}
